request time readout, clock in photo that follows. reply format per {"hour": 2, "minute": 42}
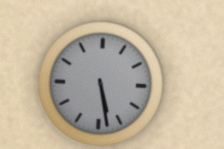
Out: {"hour": 5, "minute": 28}
